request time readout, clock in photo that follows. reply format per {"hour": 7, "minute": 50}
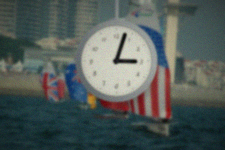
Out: {"hour": 3, "minute": 3}
